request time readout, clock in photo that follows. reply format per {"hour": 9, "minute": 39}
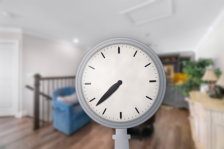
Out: {"hour": 7, "minute": 38}
